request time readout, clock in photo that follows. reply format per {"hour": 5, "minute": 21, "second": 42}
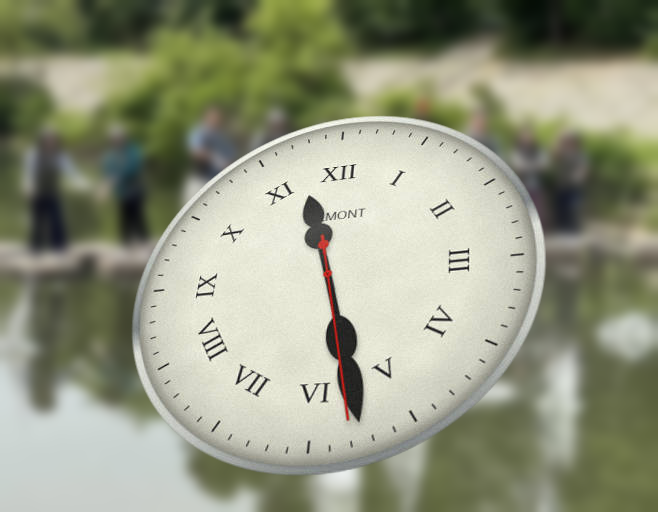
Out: {"hour": 11, "minute": 27, "second": 28}
